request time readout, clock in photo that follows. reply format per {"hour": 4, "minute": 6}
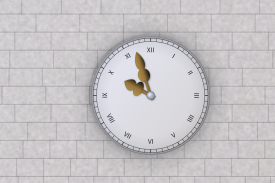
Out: {"hour": 9, "minute": 57}
